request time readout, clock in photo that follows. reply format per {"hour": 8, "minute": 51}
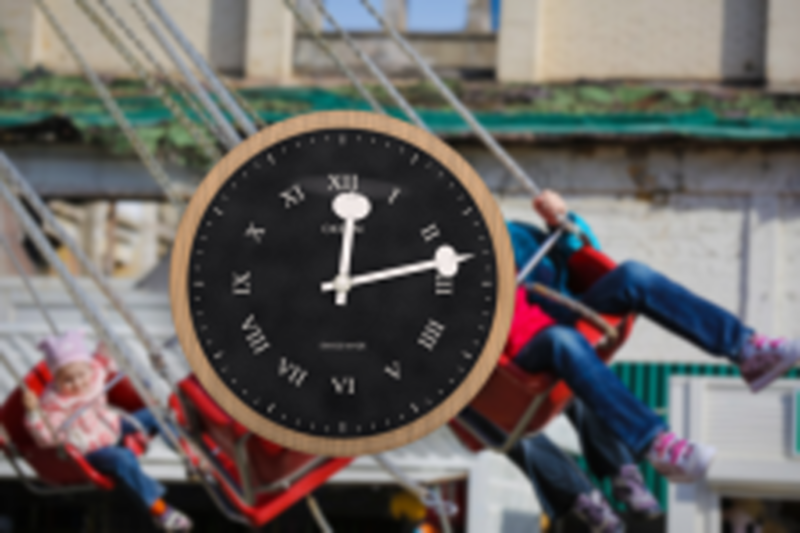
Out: {"hour": 12, "minute": 13}
